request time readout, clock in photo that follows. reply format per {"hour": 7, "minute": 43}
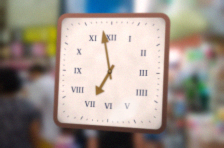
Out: {"hour": 6, "minute": 58}
